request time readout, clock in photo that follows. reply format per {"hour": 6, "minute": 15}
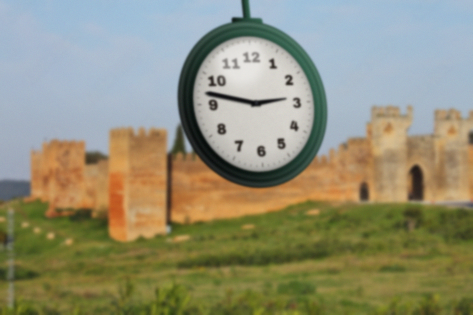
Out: {"hour": 2, "minute": 47}
